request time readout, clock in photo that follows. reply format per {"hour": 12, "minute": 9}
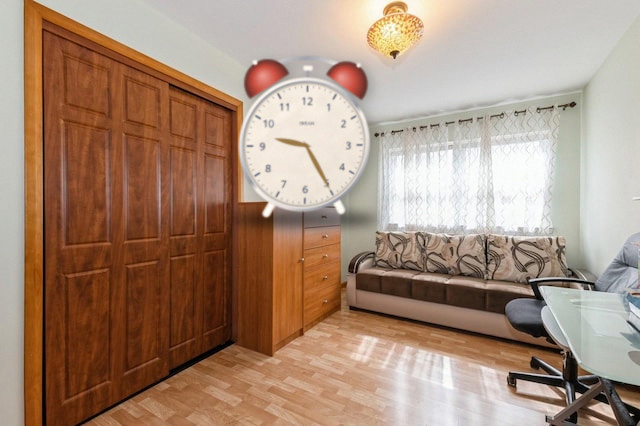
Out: {"hour": 9, "minute": 25}
